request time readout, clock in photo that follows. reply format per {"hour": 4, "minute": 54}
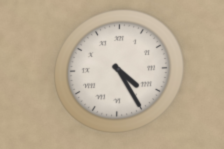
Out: {"hour": 4, "minute": 25}
